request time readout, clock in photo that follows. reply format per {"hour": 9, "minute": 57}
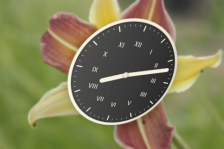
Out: {"hour": 8, "minute": 12}
